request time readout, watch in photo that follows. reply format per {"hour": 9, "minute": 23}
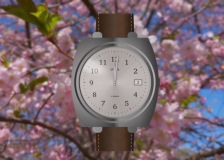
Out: {"hour": 12, "minute": 1}
